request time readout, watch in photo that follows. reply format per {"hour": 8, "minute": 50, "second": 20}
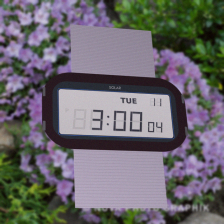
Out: {"hour": 3, "minute": 0, "second": 4}
